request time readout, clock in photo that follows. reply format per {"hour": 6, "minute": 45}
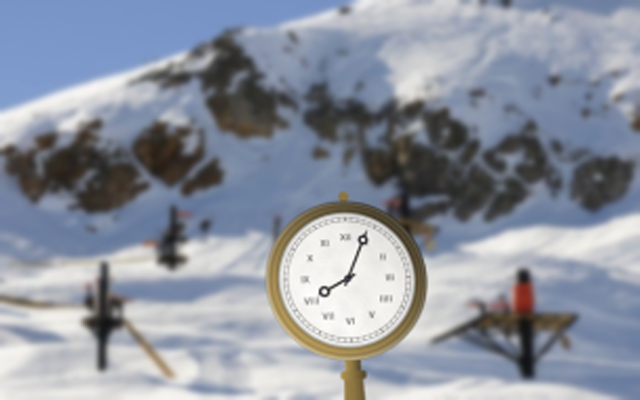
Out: {"hour": 8, "minute": 4}
